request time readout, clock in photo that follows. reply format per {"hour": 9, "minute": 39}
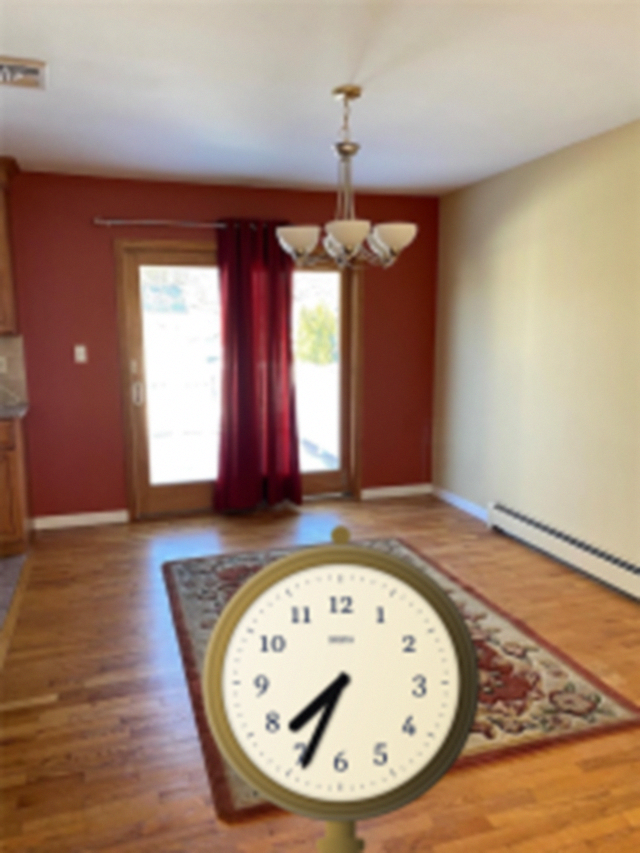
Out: {"hour": 7, "minute": 34}
